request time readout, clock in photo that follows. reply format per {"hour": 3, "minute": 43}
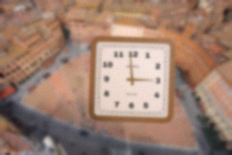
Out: {"hour": 2, "minute": 59}
